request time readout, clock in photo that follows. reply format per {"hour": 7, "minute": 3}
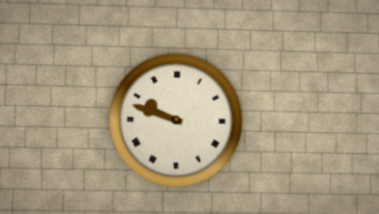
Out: {"hour": 9, "minute": 48}
